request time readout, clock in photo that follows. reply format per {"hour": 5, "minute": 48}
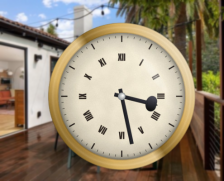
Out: {"hour": 3, "minute": 28}
